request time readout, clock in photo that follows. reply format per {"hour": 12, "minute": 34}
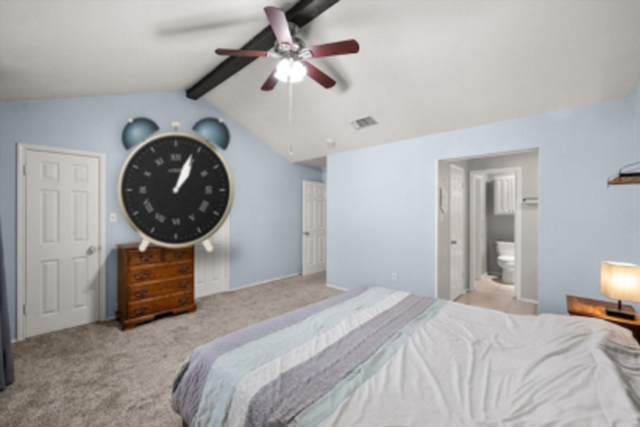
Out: {"hour": 1, "minute": 4}
